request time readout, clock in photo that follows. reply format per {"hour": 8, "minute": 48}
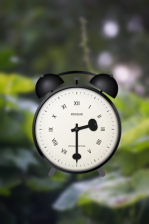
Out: {"hour": 2, "minute": 30}
